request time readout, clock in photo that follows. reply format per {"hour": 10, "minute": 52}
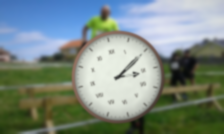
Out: {"hour": 3, "minute": 10}
